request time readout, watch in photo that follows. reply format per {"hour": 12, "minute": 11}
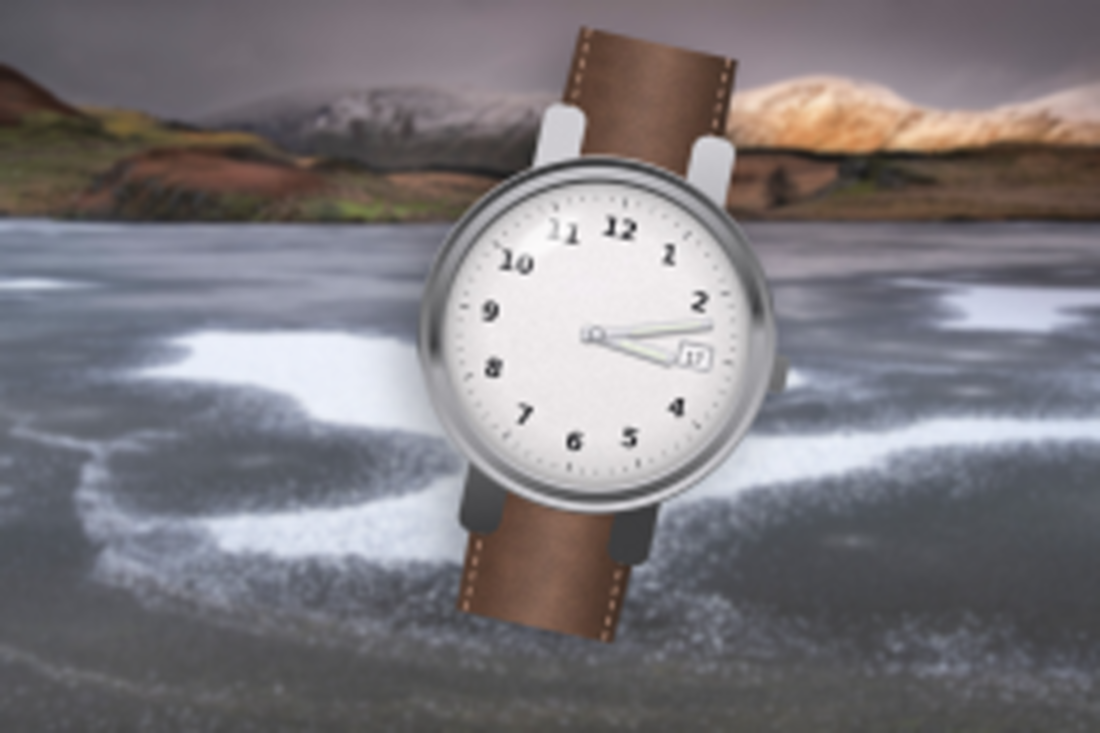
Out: {"hour": 3, "minute": 12}
